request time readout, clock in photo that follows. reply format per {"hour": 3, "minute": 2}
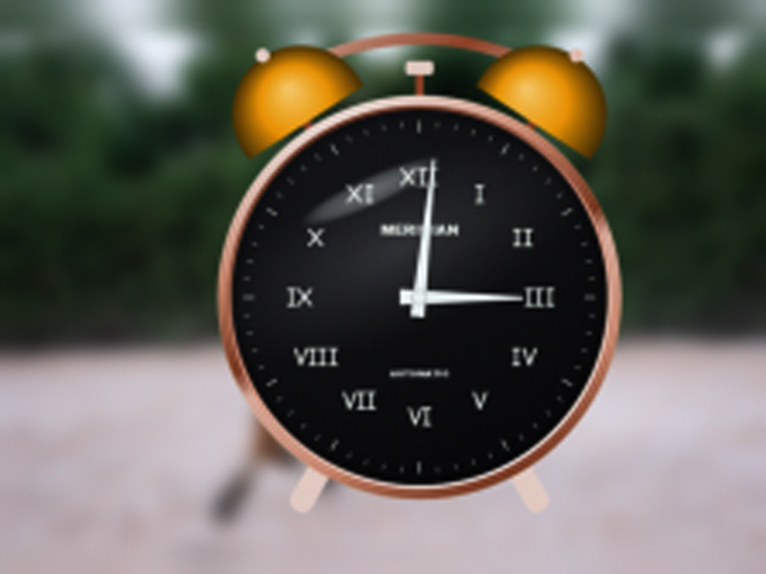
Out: {"hour": 3, "minute": 1}
